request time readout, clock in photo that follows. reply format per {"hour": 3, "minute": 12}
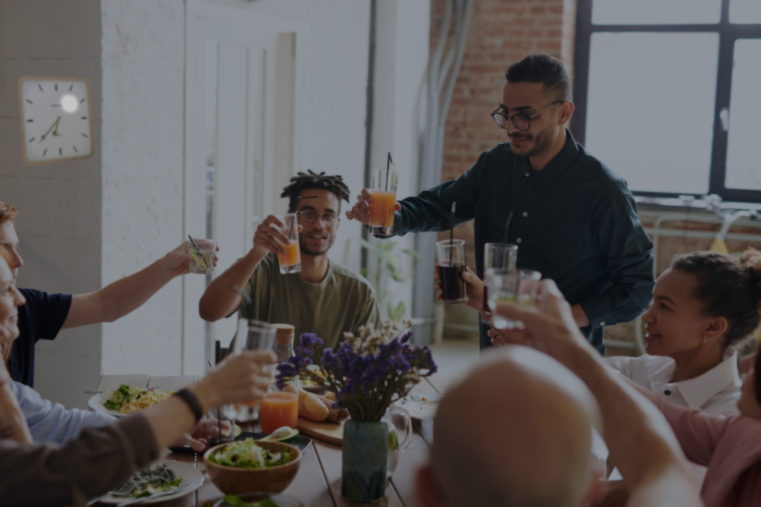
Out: {"hour": 6, "minute": 38}
